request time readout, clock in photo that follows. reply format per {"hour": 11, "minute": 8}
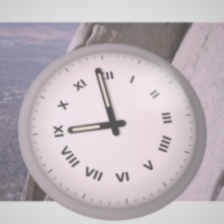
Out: {"hour": 8, "minute": 59}
